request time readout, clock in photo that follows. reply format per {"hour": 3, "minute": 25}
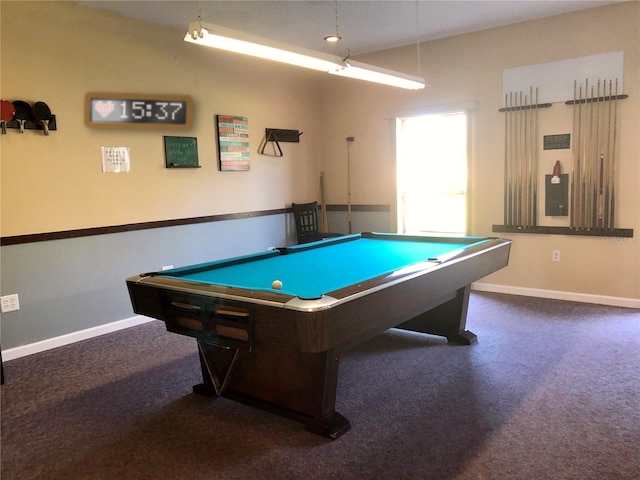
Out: {"hour": 15, "minute": 37}
